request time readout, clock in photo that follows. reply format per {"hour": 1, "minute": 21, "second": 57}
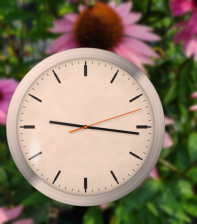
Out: {"hour": 9, "minute": 16, "second": 12}
